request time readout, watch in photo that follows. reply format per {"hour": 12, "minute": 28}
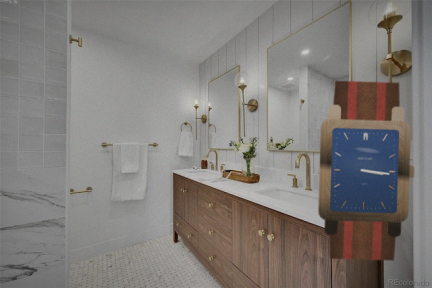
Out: {"hour": 3, "minute": 16}
